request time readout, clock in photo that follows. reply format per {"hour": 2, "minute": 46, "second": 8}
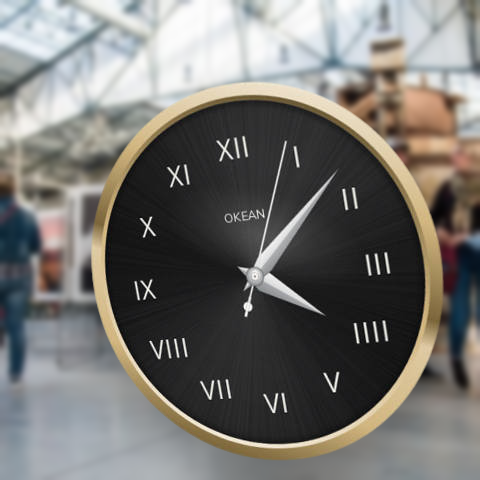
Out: {"hour": 4, "minute": 8, "second": 4}
